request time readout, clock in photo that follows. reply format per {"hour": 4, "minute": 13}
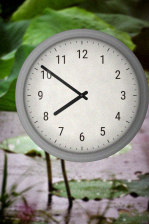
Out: {"hour": 7, "minute": 51}
